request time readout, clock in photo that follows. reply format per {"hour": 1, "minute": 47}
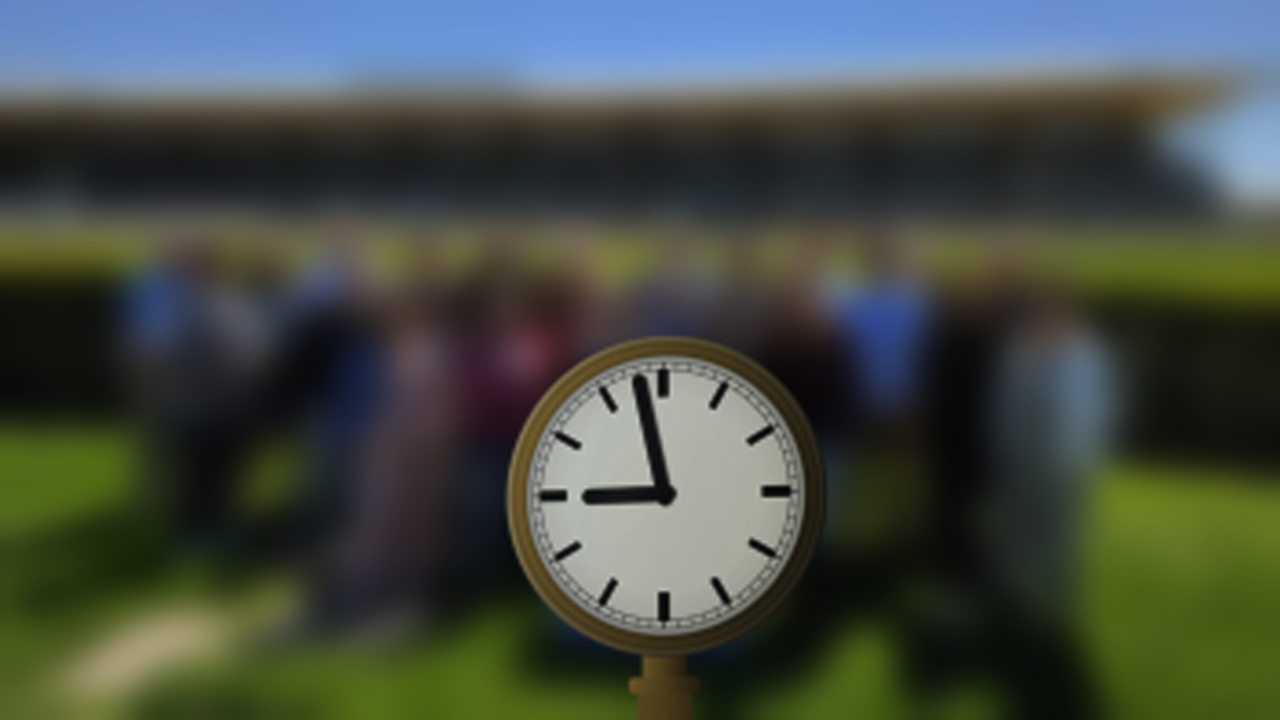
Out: {"hour": 8, "minute": 58}
